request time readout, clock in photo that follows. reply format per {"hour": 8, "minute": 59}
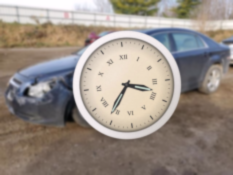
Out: {"hour": 3, "minute": 36}
